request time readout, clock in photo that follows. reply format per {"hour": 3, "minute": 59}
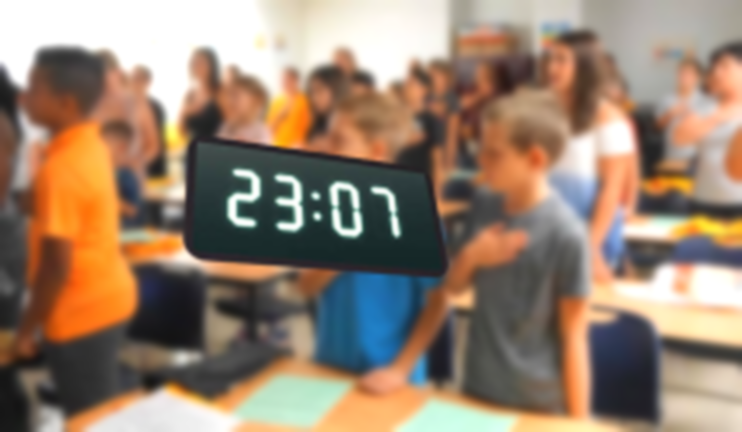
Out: {"hour": 23, "minute": 7}
